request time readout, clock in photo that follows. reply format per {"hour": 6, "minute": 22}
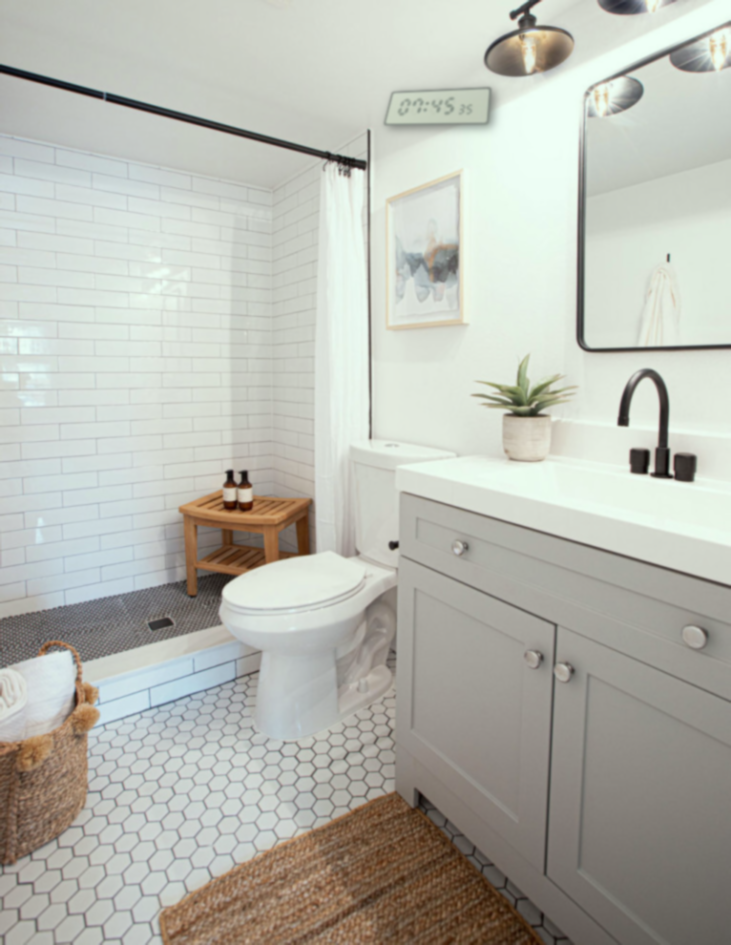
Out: {"hour": 7, "minute": 45}
